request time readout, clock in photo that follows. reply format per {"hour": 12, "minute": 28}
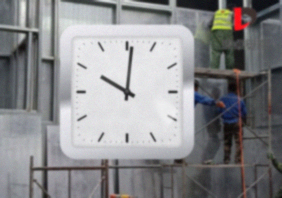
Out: {"hour": 10, "minute": 1}
